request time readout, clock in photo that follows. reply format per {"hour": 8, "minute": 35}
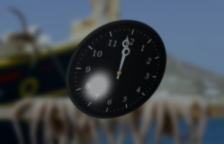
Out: {"hour": 11, "minute": 59}
